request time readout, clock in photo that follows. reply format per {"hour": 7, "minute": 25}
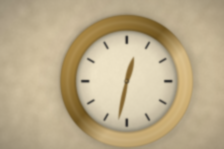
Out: {"hour": 12, "minute": 32}
